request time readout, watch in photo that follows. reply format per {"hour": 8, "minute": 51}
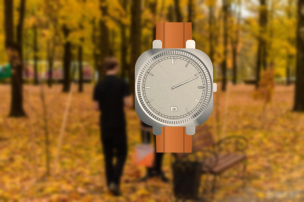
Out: {"hour": 2, "minute": 11}
